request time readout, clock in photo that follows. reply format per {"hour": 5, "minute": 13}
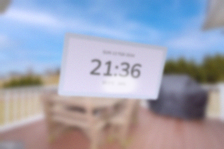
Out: {"hour": 21, "minute": 36}
